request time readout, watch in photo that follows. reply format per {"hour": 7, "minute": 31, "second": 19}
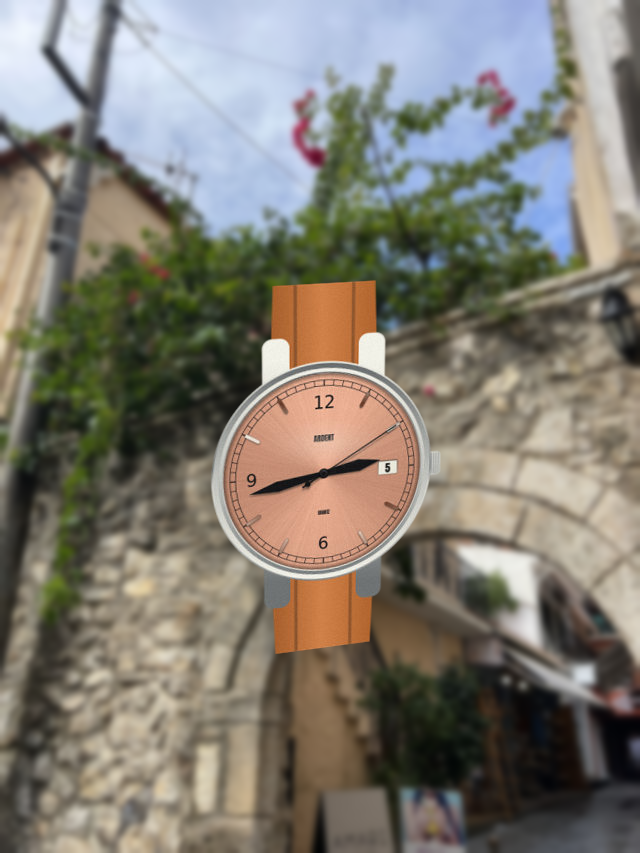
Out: {"hour": 2, "minute": 43, "second": 10}
